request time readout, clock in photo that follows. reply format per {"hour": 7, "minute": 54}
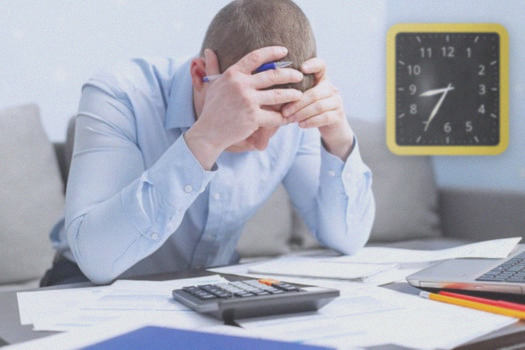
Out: {"hour": 8, "minute": 35}
